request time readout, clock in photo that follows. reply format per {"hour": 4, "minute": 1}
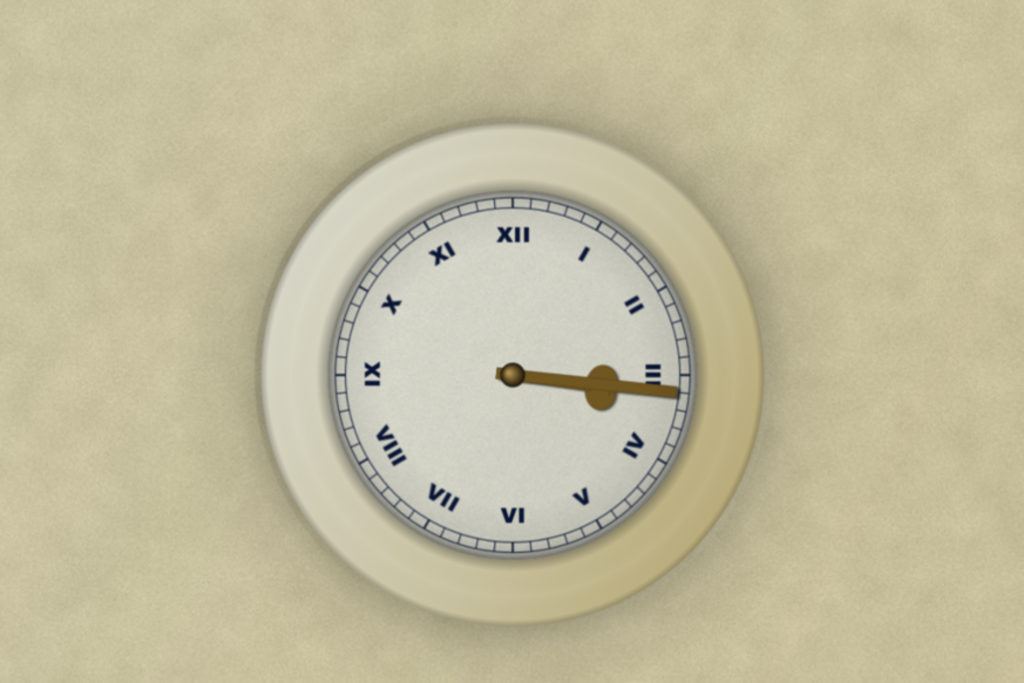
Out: {"hour": 3, "minute": 16}
